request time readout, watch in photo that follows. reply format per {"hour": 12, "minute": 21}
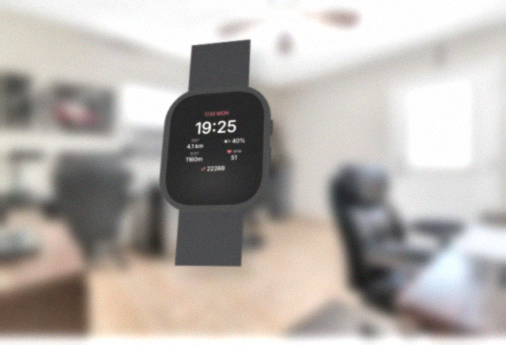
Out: {"hour": 19, "minute": 25}
